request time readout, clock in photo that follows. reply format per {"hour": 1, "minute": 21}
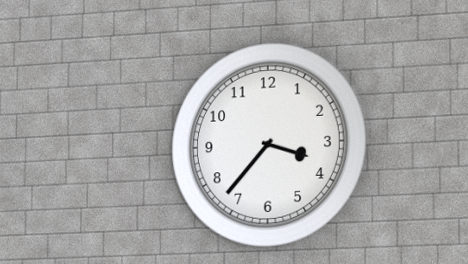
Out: {"hour": 3, "minute": 37}
